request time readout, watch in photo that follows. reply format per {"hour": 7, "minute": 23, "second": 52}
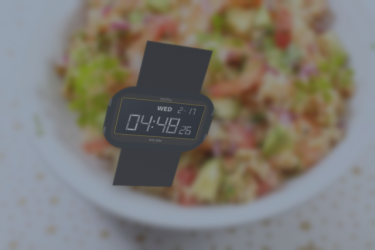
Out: {"hour": 4, "minute": 48, "second": 26}
